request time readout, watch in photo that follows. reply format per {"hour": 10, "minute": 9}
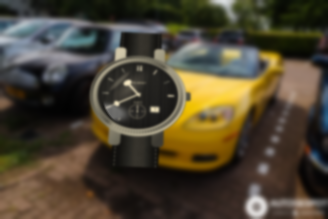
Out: {"hour": 10, "minute": 40}
